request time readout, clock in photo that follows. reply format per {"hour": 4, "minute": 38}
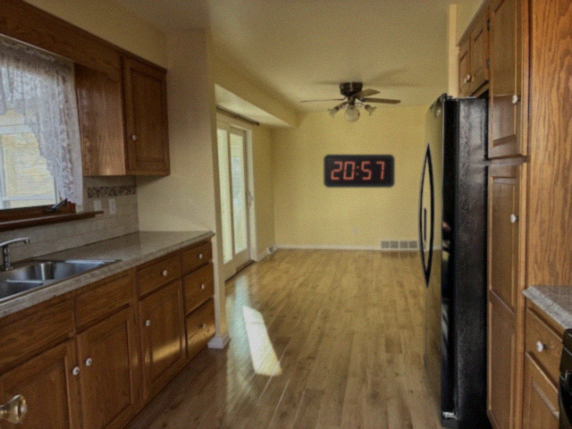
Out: {"hour": 20, "minute": 57}
